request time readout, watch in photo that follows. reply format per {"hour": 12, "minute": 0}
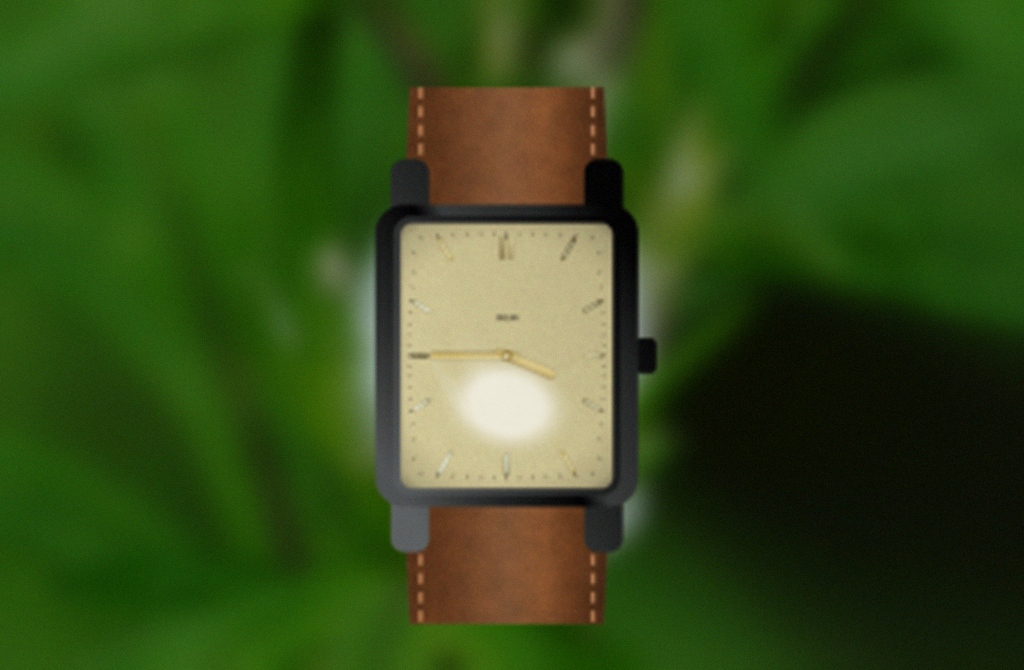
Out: {"hour": 3, "minute": 45}
